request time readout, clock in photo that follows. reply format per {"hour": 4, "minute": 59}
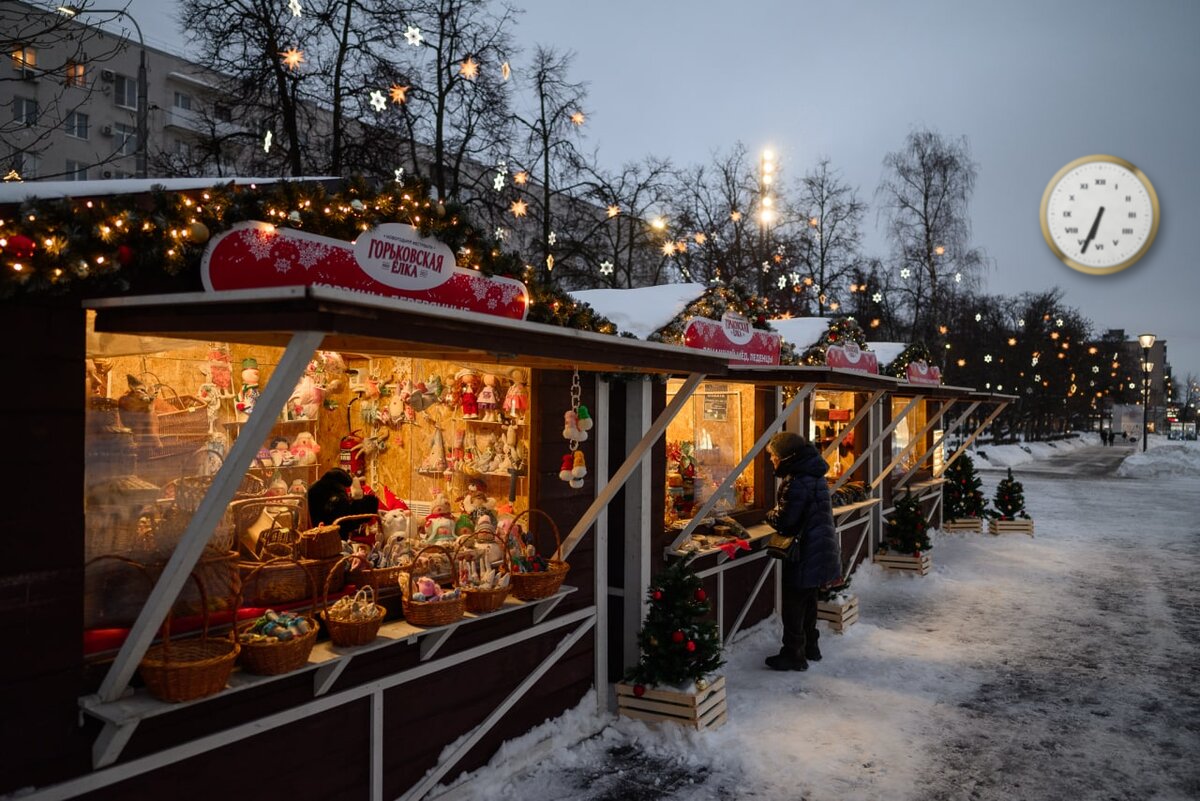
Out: {"hour": 6, "minute": 34}
